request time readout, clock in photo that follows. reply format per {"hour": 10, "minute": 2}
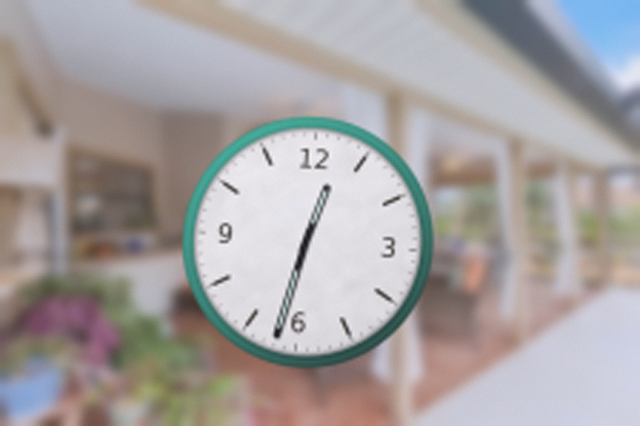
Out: {"hour": 12, "minute": 32}
